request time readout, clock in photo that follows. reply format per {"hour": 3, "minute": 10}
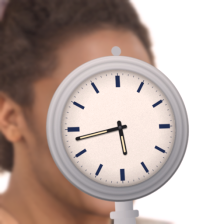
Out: {"hour": 5, "minute": 43}
